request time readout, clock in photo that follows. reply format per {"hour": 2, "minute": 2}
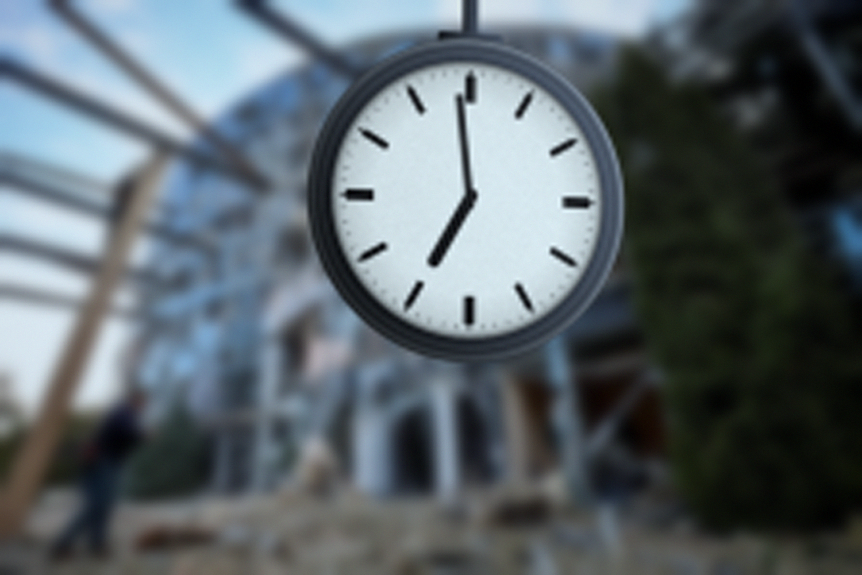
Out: {"hour": 6, "minute": 59}
